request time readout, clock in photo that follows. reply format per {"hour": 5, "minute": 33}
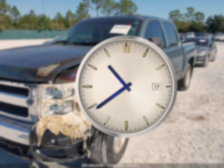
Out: {"hour": 10, "minute": 39}
